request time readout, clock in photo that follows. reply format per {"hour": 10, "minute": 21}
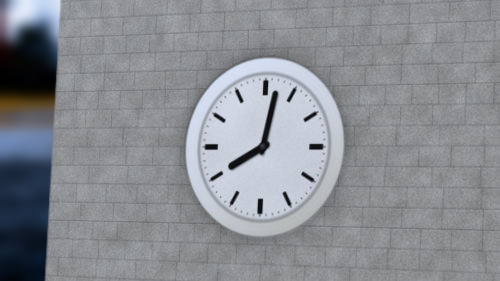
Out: {"hour": 8, "minute": 2}
